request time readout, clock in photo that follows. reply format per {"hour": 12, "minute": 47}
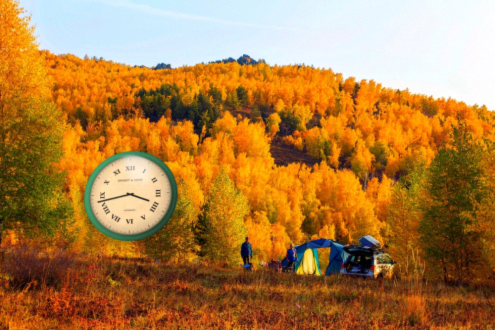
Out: {"hour": 3, "minute": 43}
